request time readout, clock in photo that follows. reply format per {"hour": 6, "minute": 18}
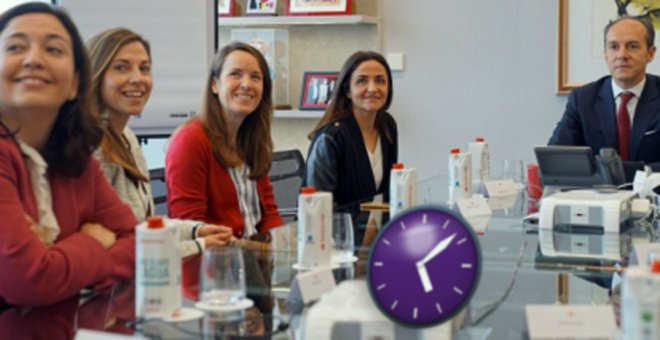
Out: {"hour": 5, "minute": 8}
